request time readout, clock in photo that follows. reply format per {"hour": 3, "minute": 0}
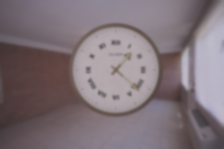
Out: {"hour": 1, "minute": 22}
